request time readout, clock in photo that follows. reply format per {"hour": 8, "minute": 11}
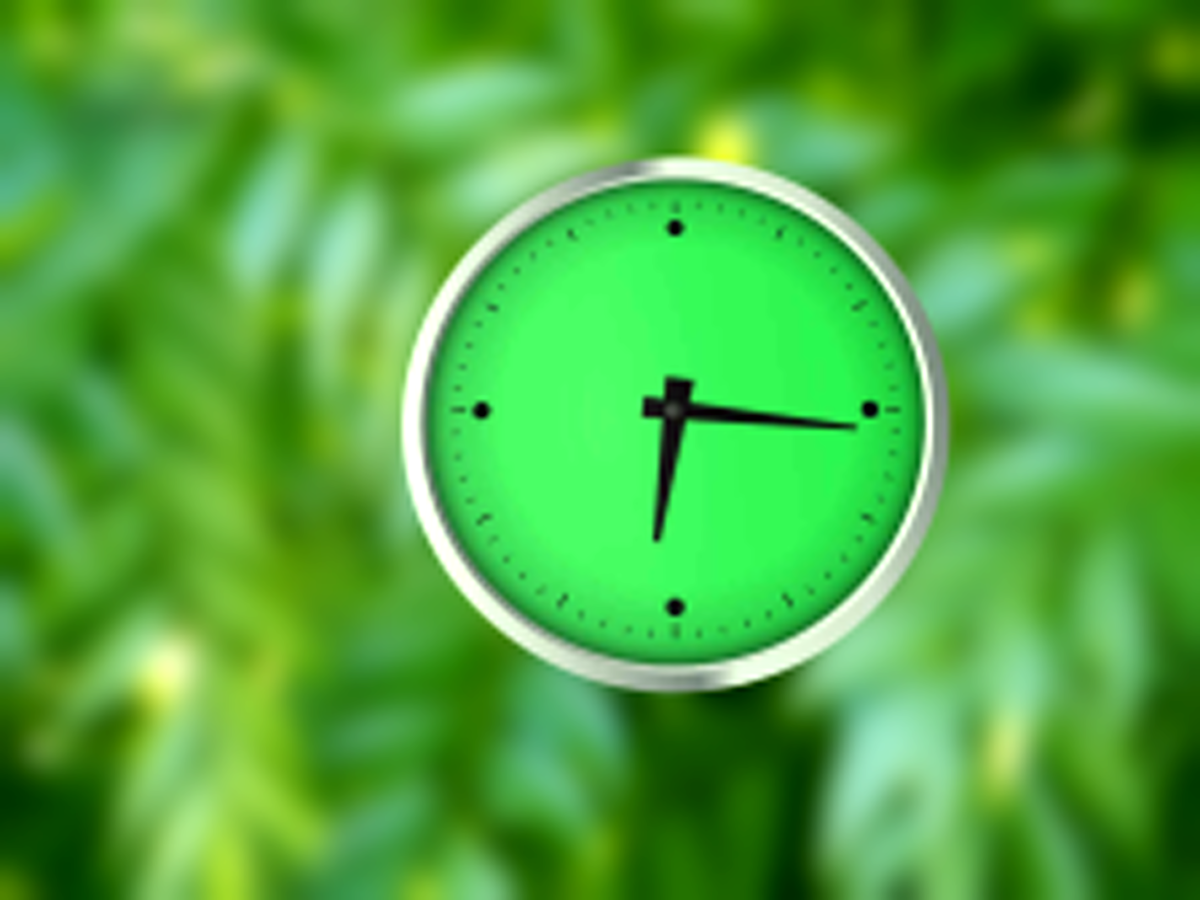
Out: {"hour": 6, "minute": 16}
